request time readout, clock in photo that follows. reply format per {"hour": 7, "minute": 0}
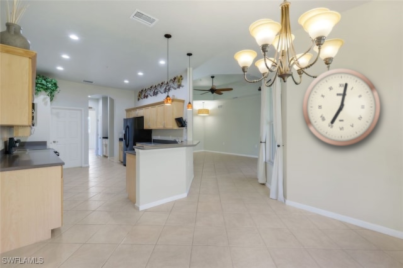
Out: {"hour": 7, "minute": 2}
